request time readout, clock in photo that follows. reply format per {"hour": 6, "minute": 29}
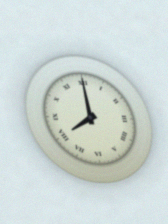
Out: {"hour": 8, "minute": 0}
